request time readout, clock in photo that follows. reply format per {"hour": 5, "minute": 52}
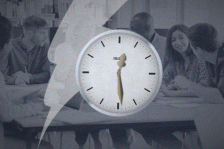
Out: {"hour": 12, "minute": 29}
